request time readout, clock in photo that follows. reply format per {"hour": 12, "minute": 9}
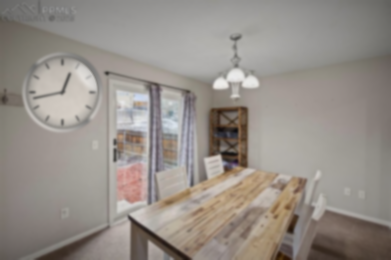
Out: {"hour": 12, "minute": 43}
